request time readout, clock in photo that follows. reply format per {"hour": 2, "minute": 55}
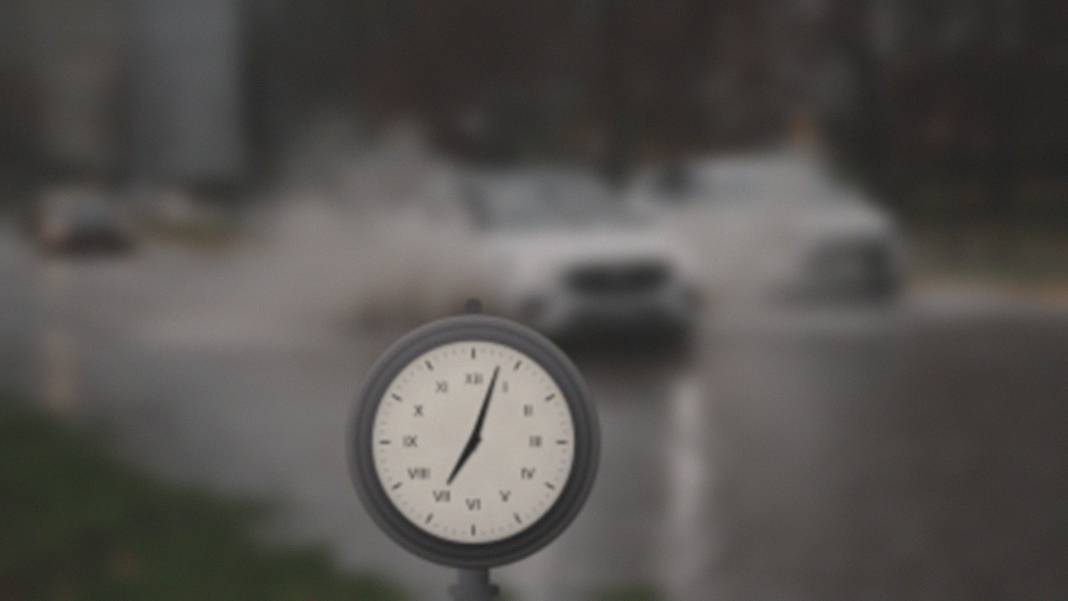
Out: {"hour": 7, "minute": 3}
